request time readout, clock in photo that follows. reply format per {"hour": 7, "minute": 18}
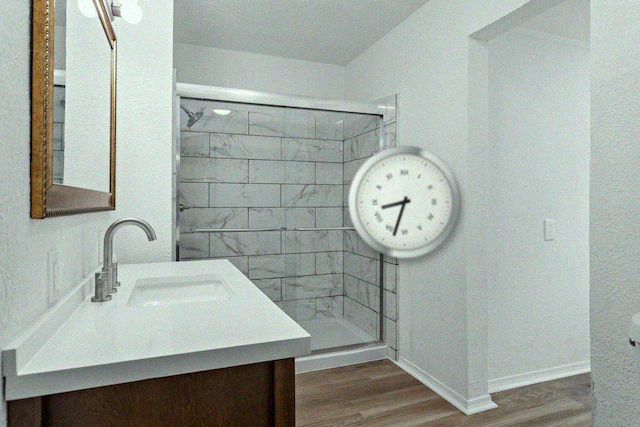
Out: {"hour": 8, "minute": 33}
